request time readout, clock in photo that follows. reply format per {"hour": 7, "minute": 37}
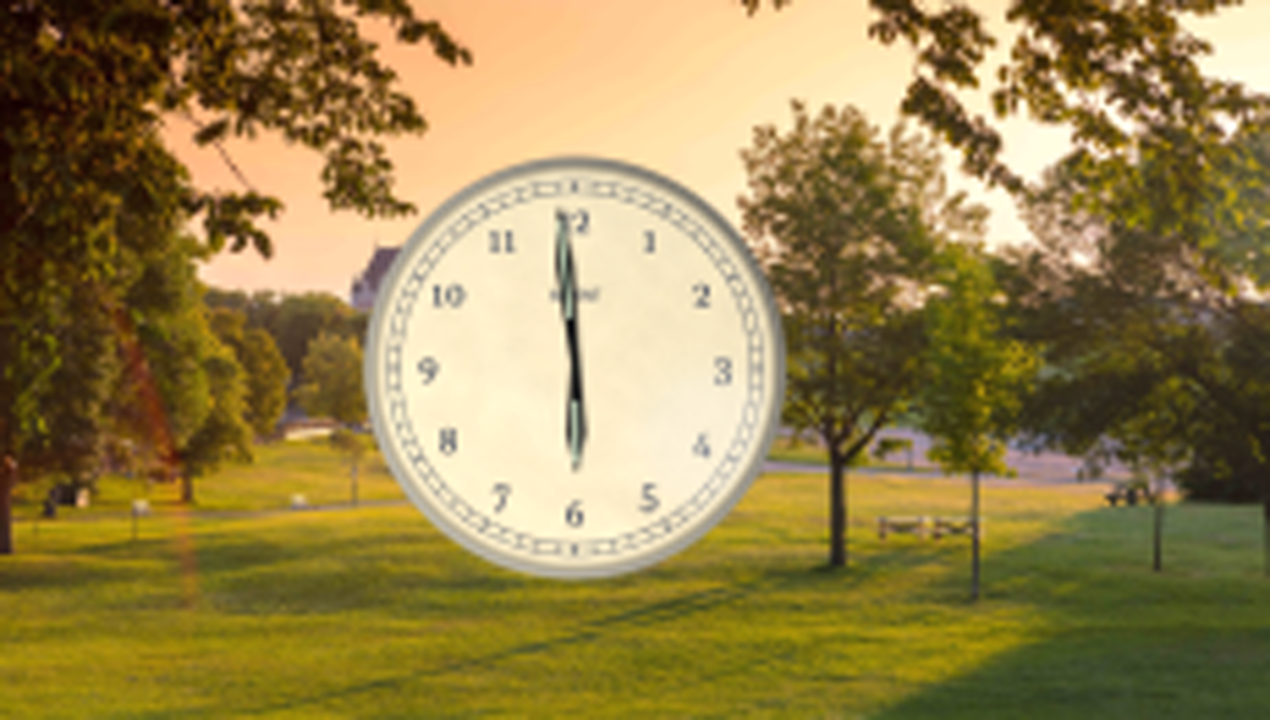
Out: {"hour": 5, "minute": 59}
